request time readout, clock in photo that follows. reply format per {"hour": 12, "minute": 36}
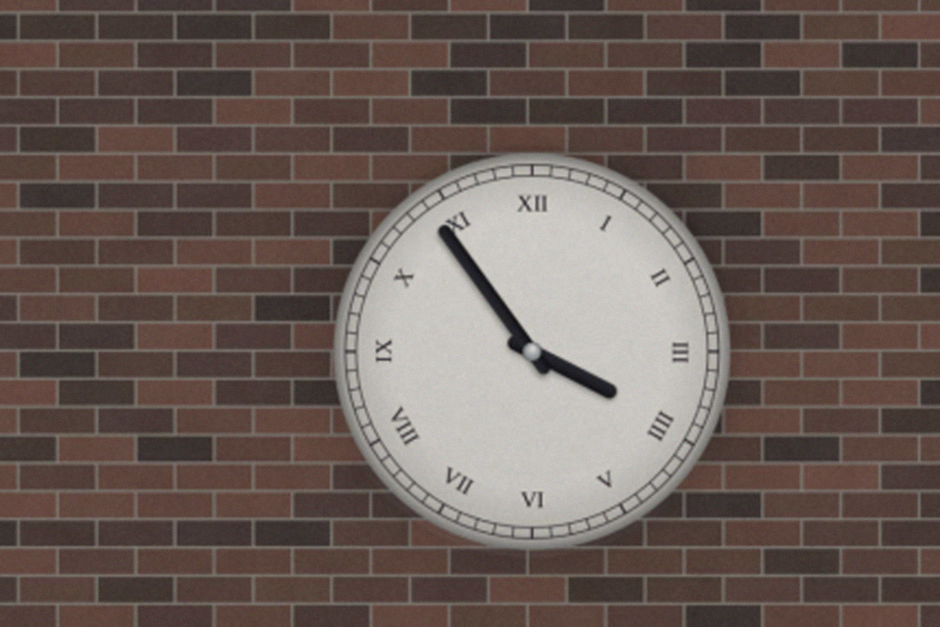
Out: {"hour": 3, "minute": 54}
